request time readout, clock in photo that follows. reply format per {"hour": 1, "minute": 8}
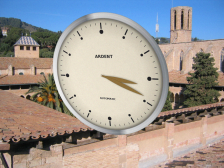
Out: {"hour": 3, "minute": 19}
